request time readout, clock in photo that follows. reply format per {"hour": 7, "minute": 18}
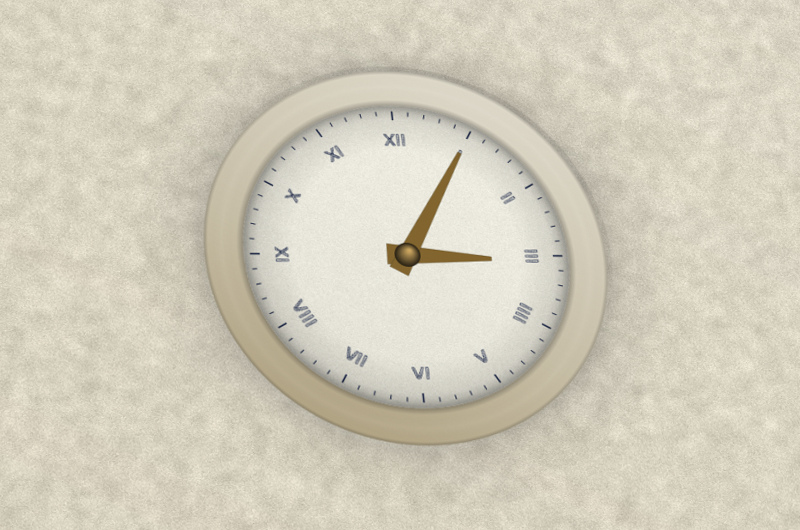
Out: {"hour": 3, "minute": 5}
